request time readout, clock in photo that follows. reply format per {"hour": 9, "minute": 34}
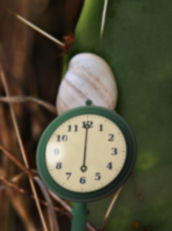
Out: {"hour": 6, "minute": 0}
